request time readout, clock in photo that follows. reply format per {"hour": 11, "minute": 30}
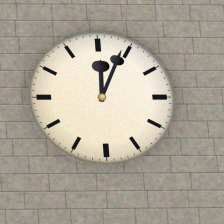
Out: {"hour": 12, "minute": 4}
